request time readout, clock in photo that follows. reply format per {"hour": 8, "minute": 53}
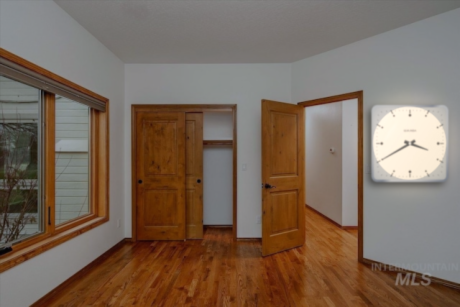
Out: {"hour": 3, "minute": 40}
